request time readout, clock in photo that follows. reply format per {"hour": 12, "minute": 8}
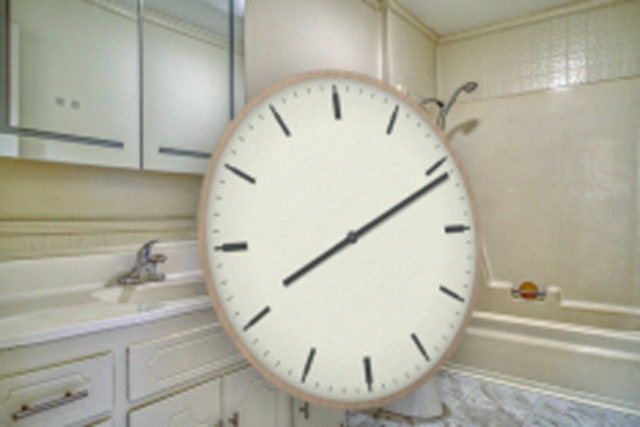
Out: {"hour": 8, "minute": 11}
